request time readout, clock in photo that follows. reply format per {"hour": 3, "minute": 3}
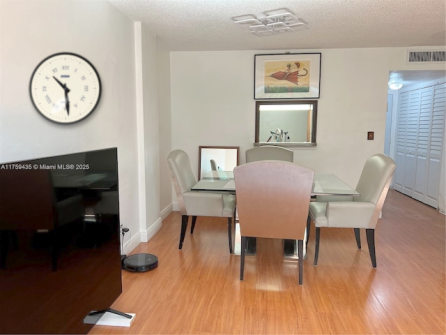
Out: {"hour": 10, "minute": 29}
